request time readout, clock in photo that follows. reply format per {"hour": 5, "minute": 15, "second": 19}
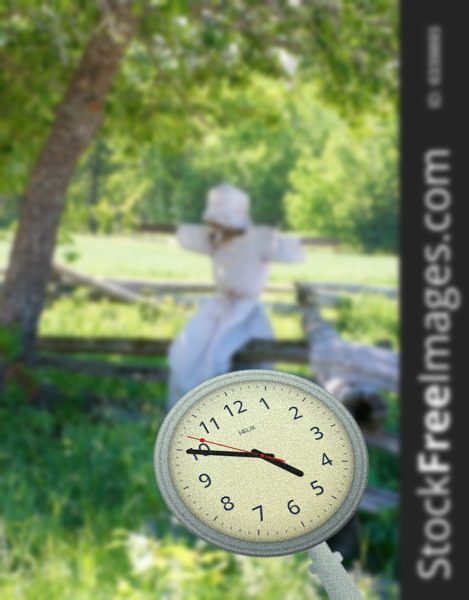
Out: {"hour": 4, "minute": 49, "second": 52}
